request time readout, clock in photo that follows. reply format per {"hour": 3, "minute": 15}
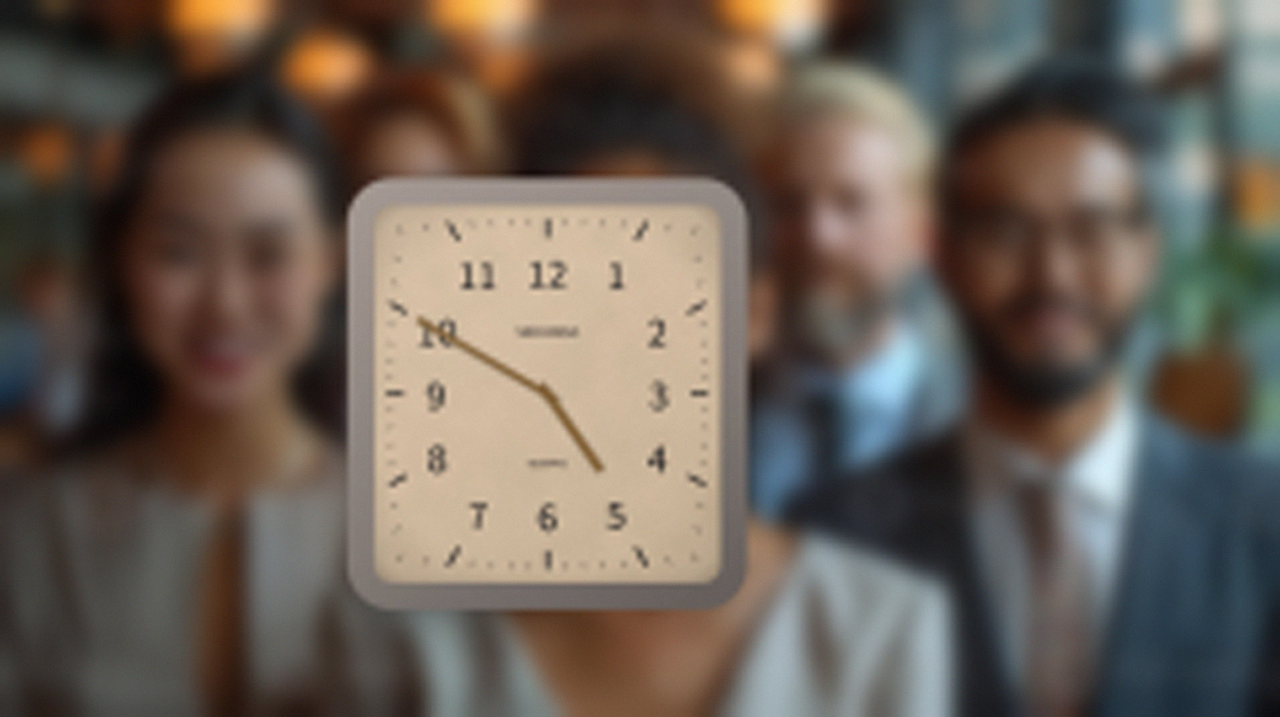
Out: {"hour": 4, "minute": 50}
